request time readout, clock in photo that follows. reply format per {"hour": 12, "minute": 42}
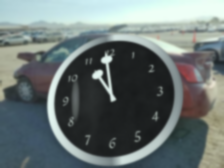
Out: {"hour": 10, "minute": 59}
